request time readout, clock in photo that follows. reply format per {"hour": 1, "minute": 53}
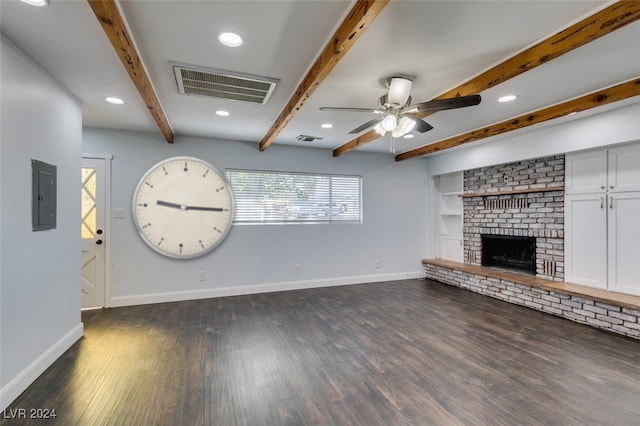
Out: {"hour": 9, "minute": 15}
